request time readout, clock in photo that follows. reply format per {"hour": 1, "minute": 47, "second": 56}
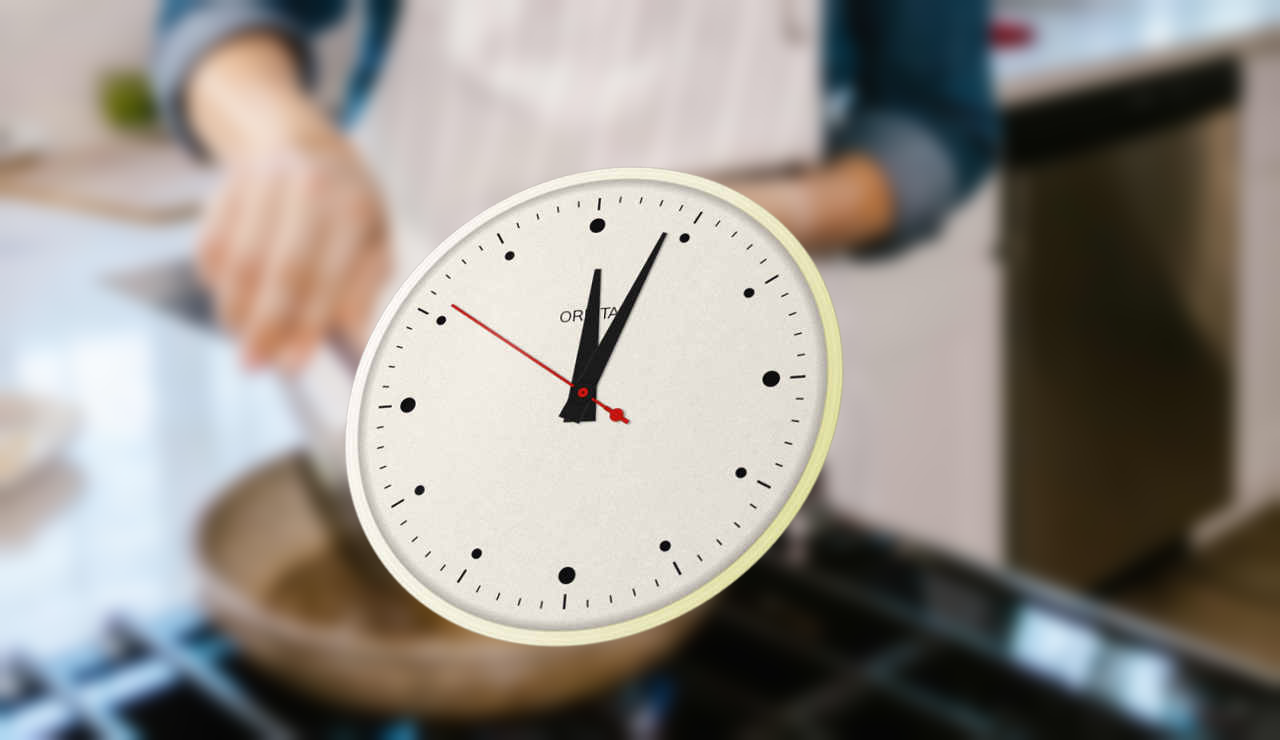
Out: {"hour": 12, "minute": 3, "second": 51}
